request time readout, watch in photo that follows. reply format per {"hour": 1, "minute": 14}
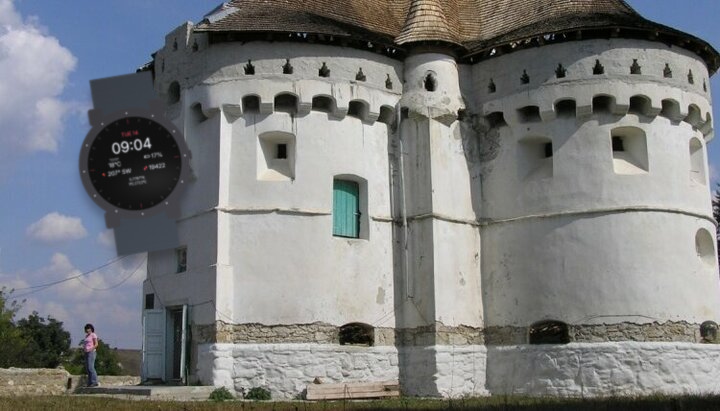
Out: {"hour": 9, "minute": 4}
